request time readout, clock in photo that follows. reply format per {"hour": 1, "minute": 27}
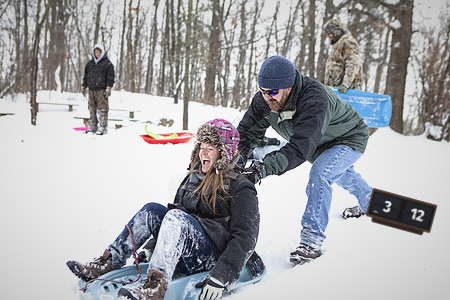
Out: {"hour": 3, "minute": 12}
